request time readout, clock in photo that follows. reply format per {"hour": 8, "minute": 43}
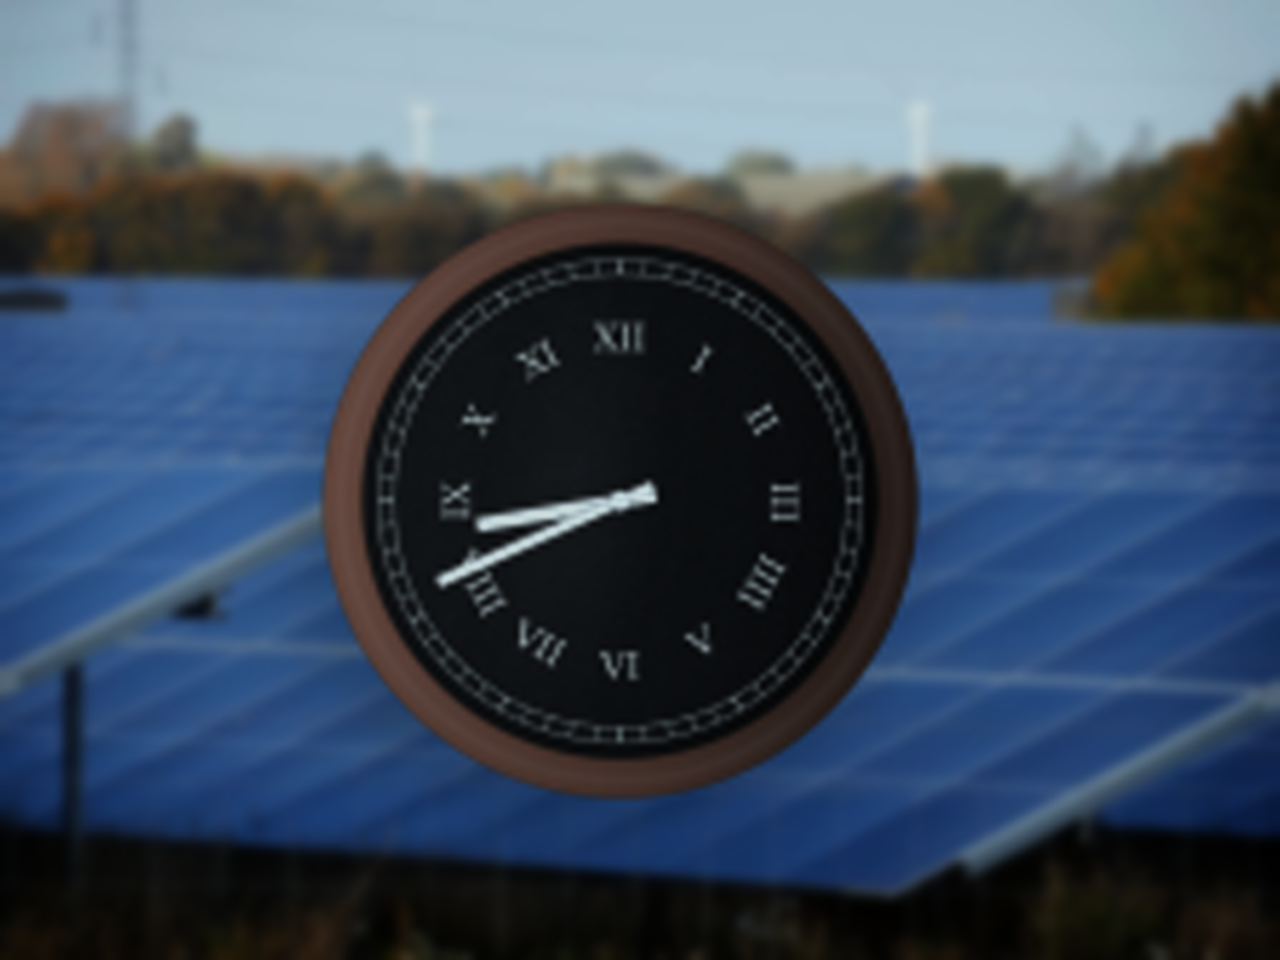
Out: {"hour": 8, "minute": 41}
